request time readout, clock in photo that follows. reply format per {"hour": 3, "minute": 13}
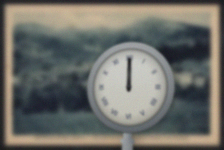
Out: {"hour": 12, "minute": 0}
